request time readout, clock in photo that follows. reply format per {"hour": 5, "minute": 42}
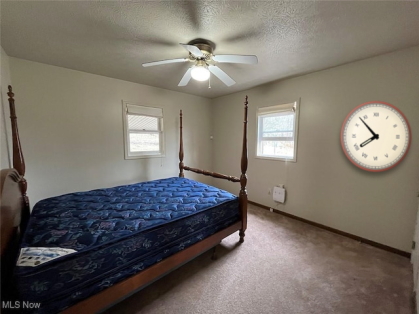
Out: {"hour": 7, "minute": 53}
